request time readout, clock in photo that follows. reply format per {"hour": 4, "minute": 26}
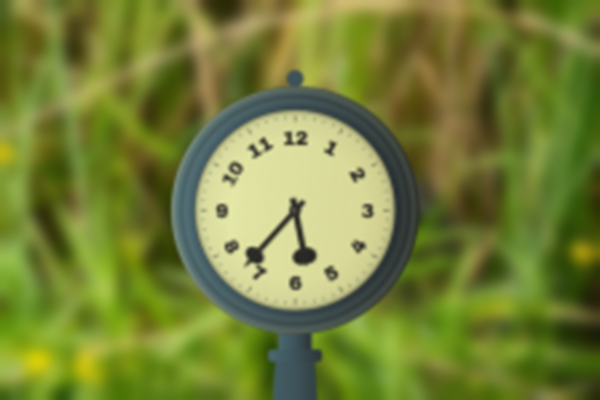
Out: {"hour": 5, "minute": 37}
